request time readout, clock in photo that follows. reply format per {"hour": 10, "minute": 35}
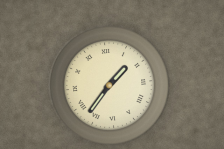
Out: {"hour": 1, "minute": 37}
